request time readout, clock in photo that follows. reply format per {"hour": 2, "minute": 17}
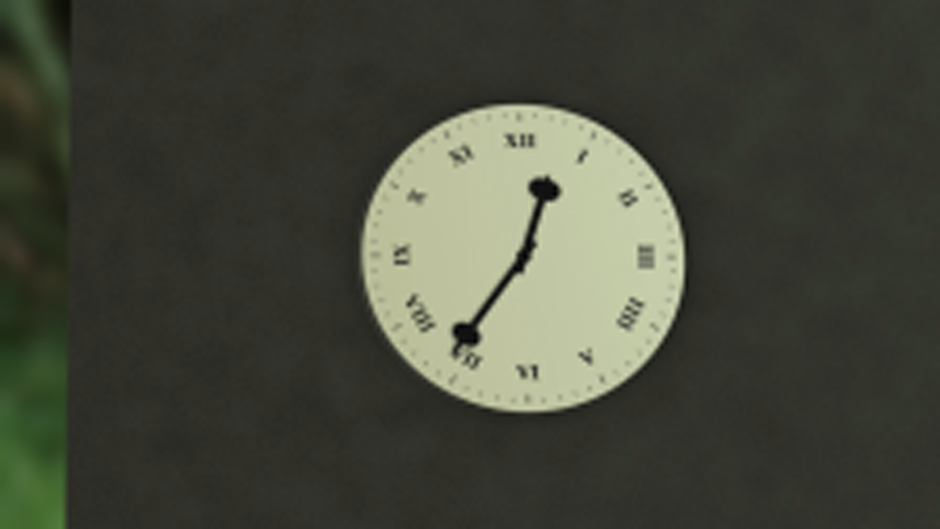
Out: {"hour": 12, "minute": 36}
